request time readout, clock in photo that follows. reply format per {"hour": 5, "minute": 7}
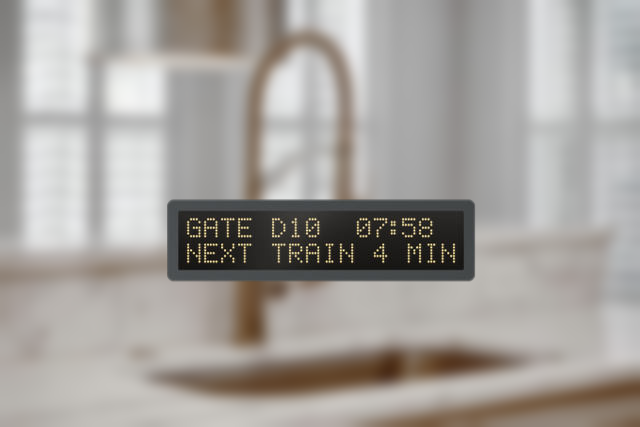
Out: {"hour": 7, "minute": 58}
